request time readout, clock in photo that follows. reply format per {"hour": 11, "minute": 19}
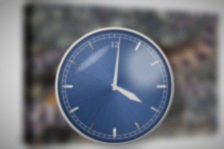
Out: {"hour": 4, "minute": 1}
